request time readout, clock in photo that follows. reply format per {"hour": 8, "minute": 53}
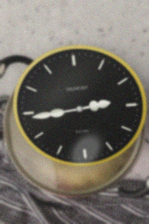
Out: {"hour": 2, "minute": 44}
